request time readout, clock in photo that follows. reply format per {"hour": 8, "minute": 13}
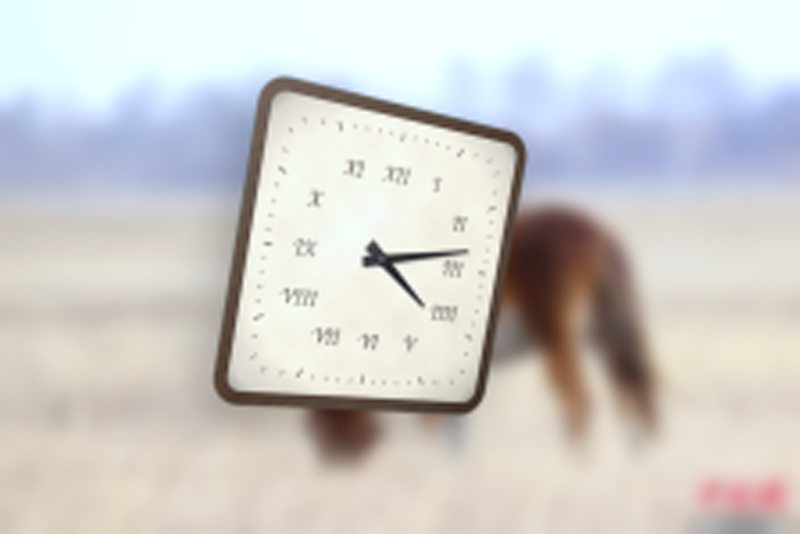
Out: {"hour": 4, "minute": 13}
